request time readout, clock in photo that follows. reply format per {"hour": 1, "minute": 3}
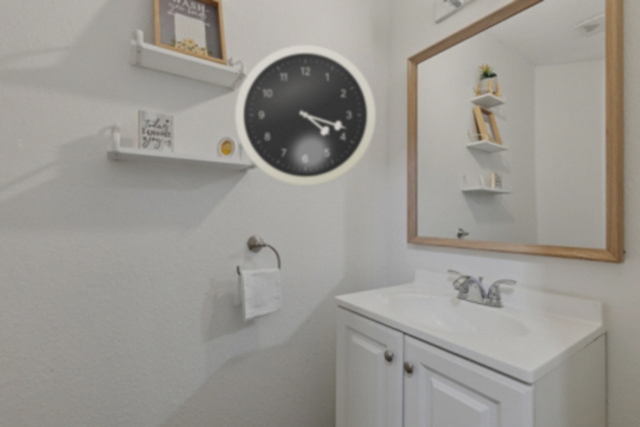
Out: {"hour": 4, "minute": 18}
